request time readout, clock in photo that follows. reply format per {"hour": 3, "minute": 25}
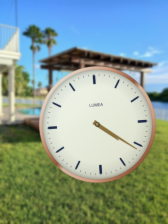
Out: {"hour": 4, "minute": 21}
